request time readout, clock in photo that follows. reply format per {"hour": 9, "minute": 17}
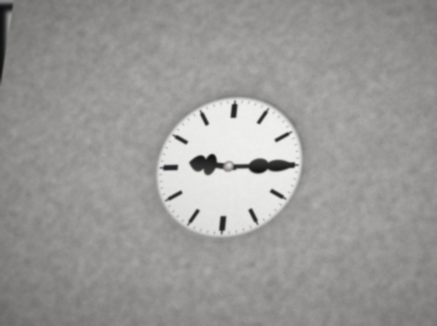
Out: {"hour": 9, "minute": 15}
